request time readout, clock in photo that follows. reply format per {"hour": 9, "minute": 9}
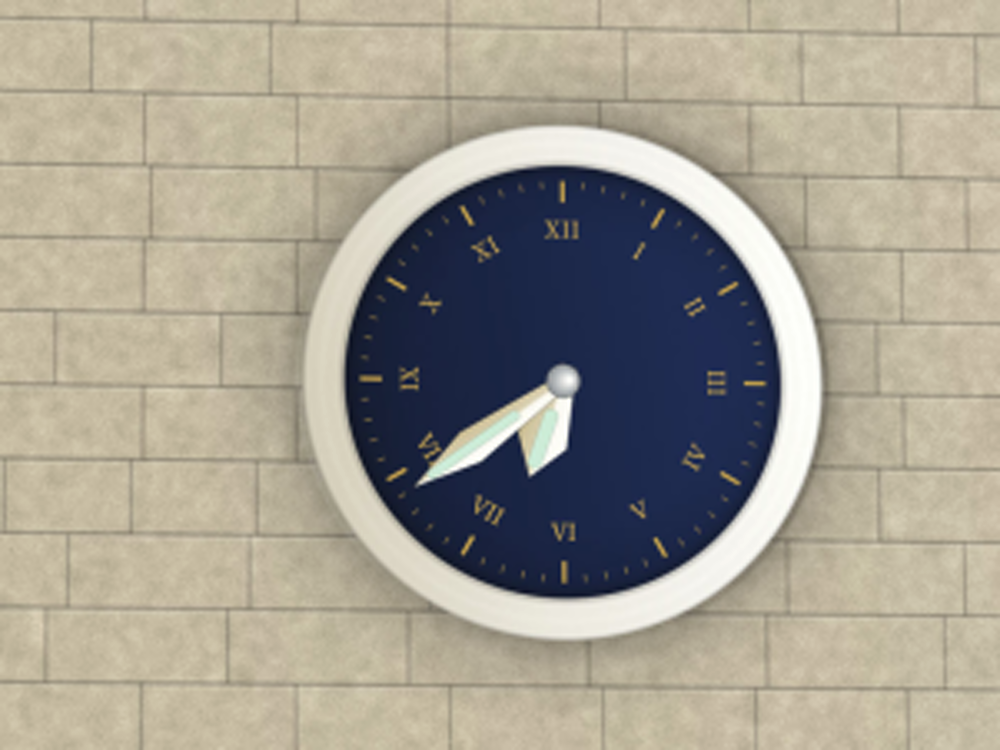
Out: {"hour": 6, "minute": 39}
